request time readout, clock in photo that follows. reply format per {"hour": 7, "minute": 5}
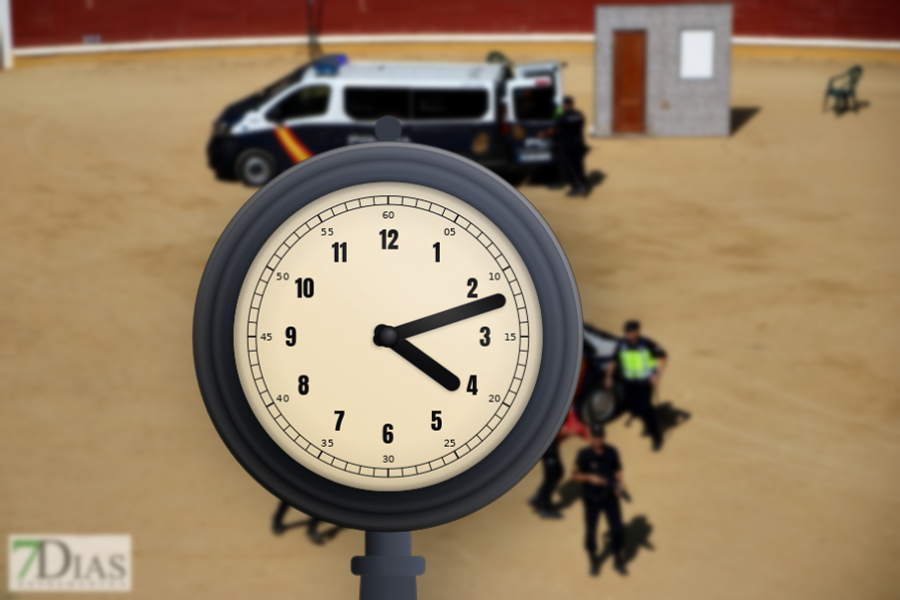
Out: {"hour": 4, "minute": 12}
